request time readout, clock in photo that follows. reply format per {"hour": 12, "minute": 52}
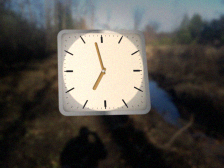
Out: {"hour": 6, "minute": 58}
